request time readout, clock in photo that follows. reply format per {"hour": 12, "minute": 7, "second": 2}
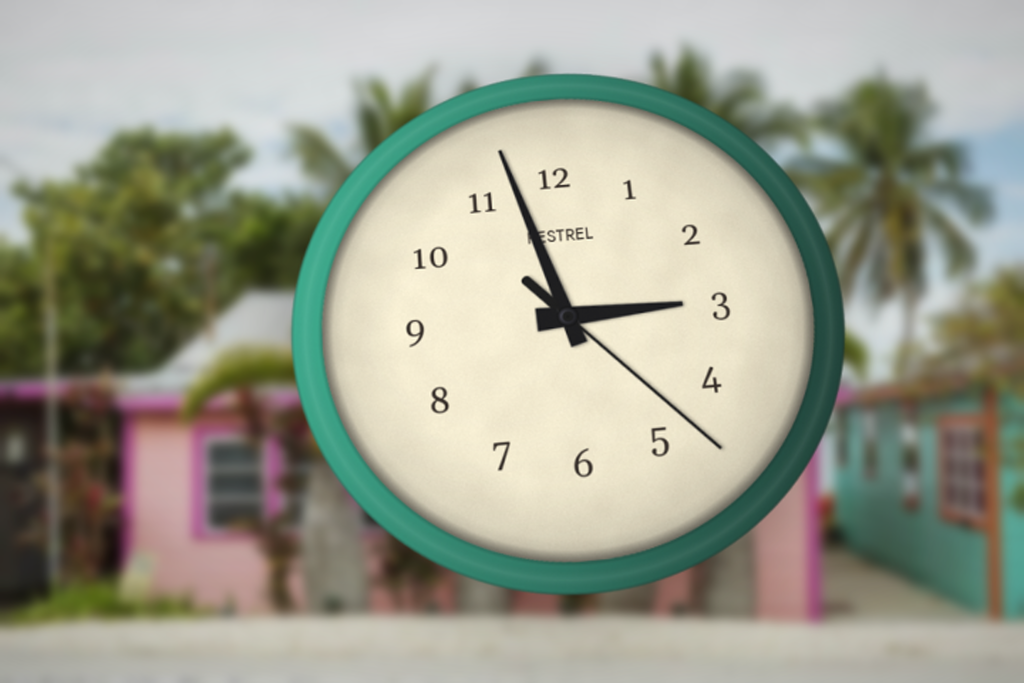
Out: {"hour": 2, "minute": 57, "second": 23}
